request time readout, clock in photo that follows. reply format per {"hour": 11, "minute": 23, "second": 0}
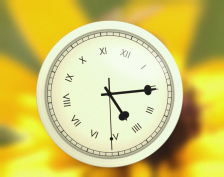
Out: {"hour": 4, "minute": 10, "second": 26}
